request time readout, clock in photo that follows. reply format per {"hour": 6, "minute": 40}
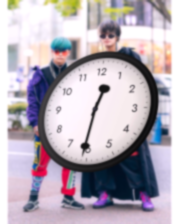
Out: {"hour": 12, "minute": 31}
